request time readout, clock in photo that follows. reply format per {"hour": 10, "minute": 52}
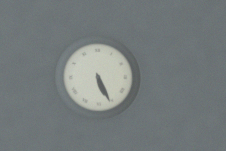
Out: {"hour": 5, "minute": 26}
